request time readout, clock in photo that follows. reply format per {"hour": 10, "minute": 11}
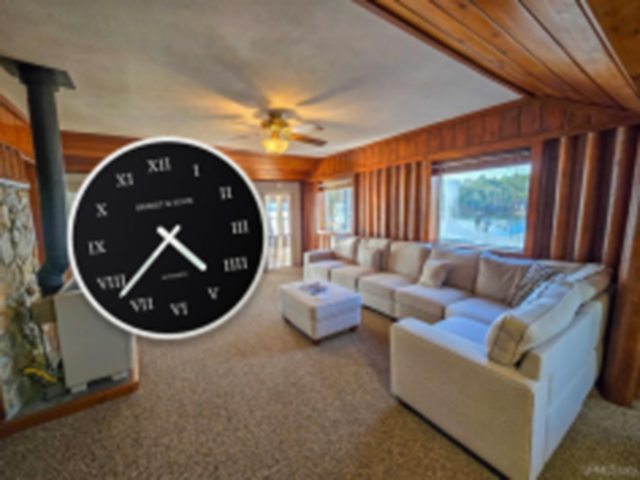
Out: {"hour": 4, "minute": 38}
